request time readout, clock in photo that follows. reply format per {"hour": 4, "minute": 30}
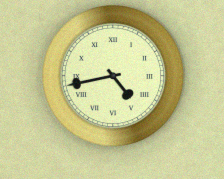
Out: {"hour": 4, "minute": 43}
